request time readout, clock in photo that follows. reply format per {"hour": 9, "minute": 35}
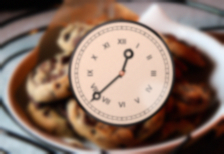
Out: {"hour": 12, "minute": 38}
